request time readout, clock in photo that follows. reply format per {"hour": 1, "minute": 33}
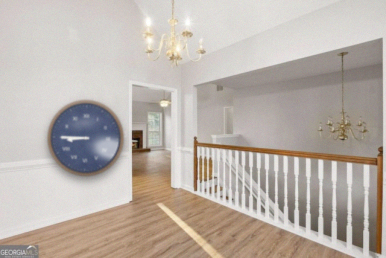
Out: {"hour": 8, "minute": 45}
